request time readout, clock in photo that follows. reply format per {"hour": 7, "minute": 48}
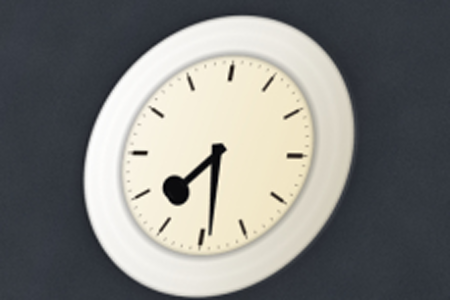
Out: {"hour": 7, "minute": 29}
